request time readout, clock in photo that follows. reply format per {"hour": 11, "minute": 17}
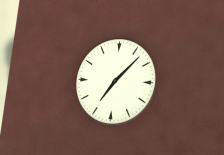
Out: {"hour": 7, "minute": 7}
